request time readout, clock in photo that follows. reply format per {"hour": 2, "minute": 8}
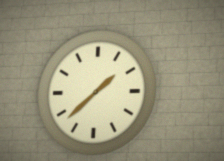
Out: {"hour": 1, "minute": 38}
